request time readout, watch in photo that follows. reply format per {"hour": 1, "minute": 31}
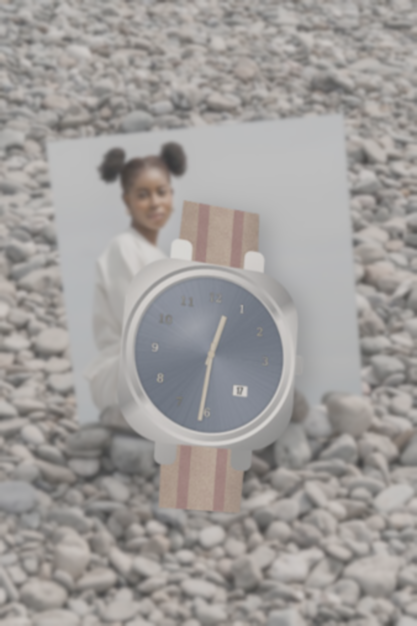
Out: {"hour": 12, "minute": 31}
